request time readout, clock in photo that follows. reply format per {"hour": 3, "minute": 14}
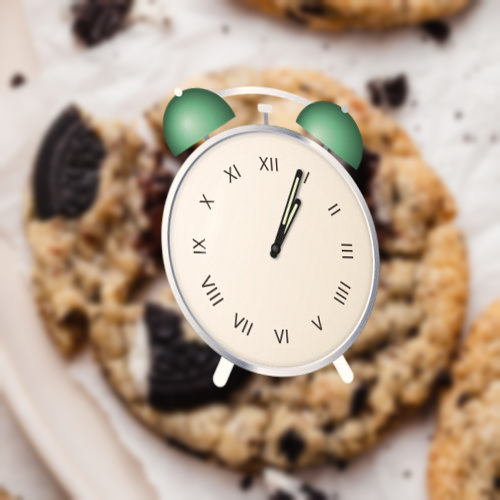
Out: {"hour": 1, "minute": 4}
